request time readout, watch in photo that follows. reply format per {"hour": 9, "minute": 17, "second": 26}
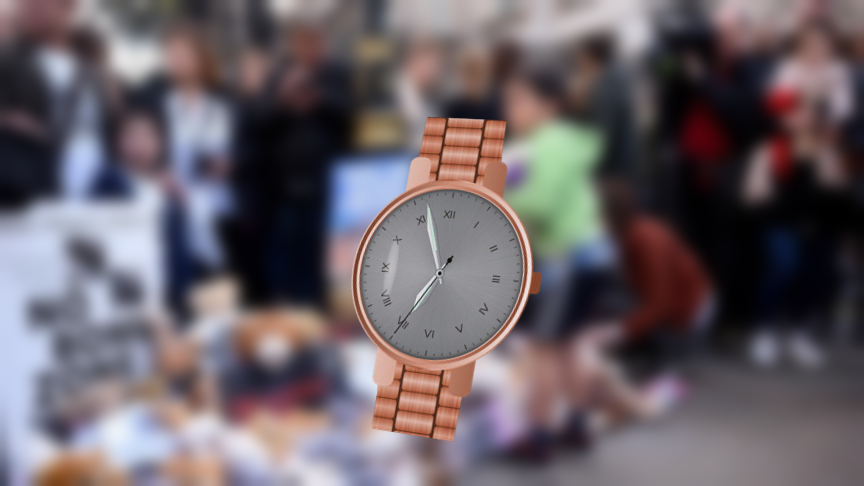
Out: {"hour": 6, "minute": 56, "second": 35}
